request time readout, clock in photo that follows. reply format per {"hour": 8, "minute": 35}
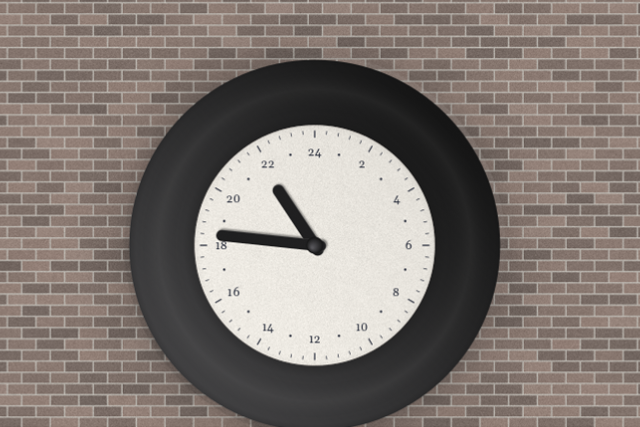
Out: {"hour": 21, "minute": 46}
